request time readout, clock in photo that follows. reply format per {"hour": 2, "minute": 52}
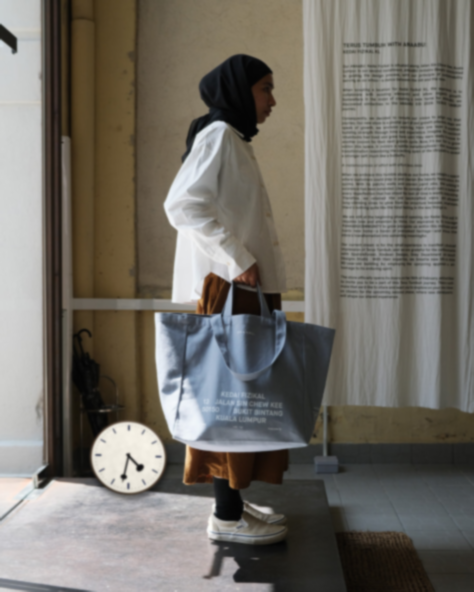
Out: {"hour": 4, "minute": 32}
